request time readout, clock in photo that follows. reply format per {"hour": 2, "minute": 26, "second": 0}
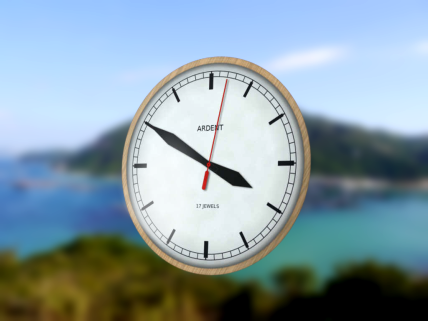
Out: {"hour": 3, "minute": 50, "second": 2}
